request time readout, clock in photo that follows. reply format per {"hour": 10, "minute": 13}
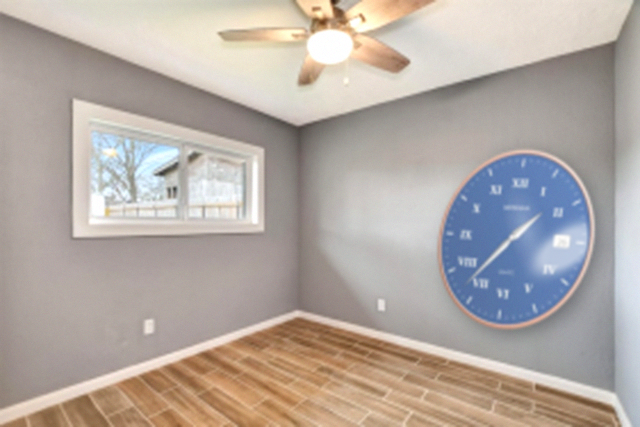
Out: {"hour": 1, "minute": 37}
